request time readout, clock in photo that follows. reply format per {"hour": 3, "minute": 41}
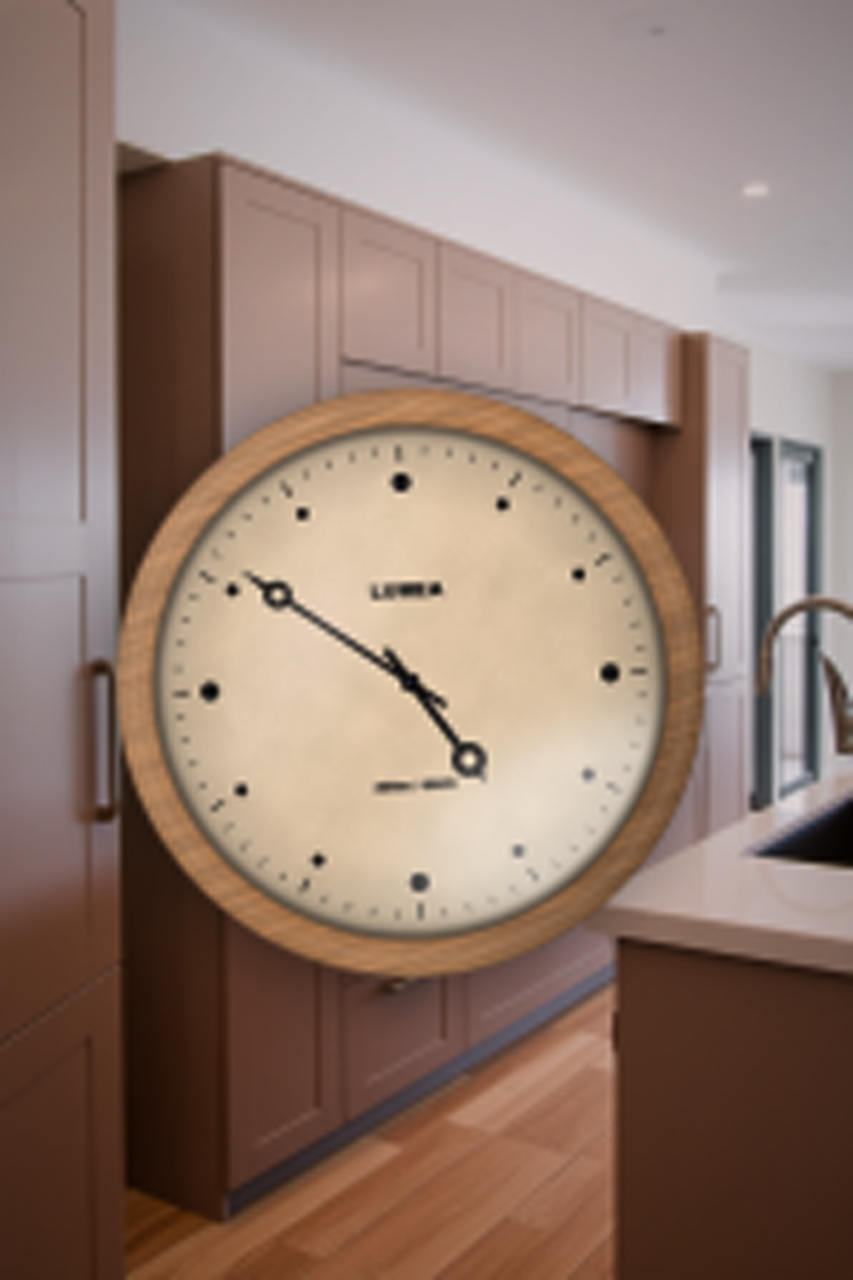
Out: {"hour": 4, "minute": 51}
